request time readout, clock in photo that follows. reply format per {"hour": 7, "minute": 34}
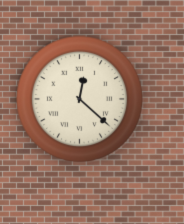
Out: {"hour": 12, "minute": 22}
